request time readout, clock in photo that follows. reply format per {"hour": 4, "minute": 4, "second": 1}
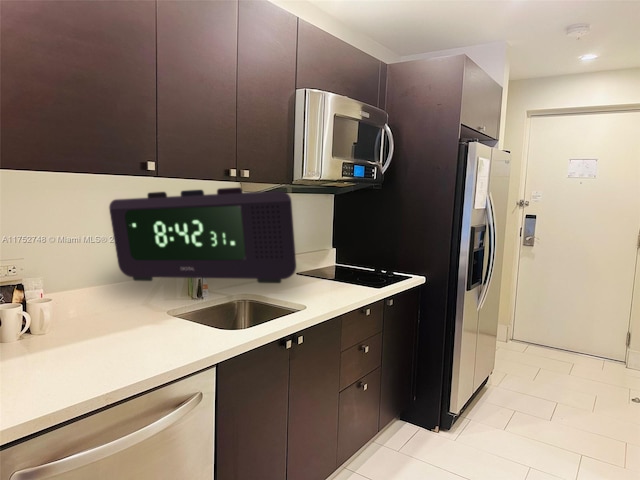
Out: {"hour": 8, "minute": 42, "second": 31}
